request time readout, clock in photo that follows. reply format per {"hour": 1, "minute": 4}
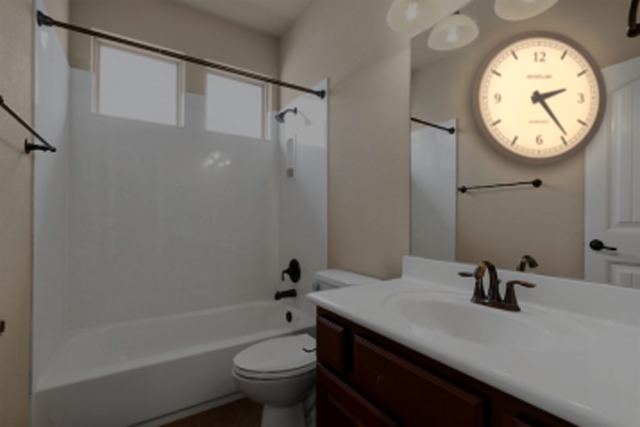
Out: {"hour": 2, "minute": 24}
